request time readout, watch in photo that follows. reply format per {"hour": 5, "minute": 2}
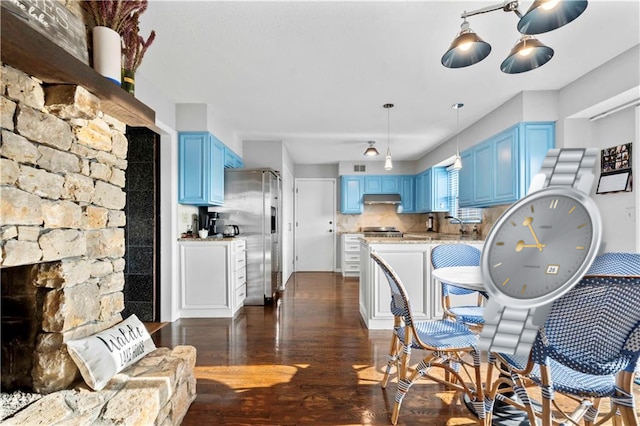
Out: {"hour": 8, "minute": 53}
